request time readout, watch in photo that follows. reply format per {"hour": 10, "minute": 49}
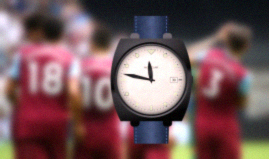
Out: {"hour": 11, "minute": 47}
